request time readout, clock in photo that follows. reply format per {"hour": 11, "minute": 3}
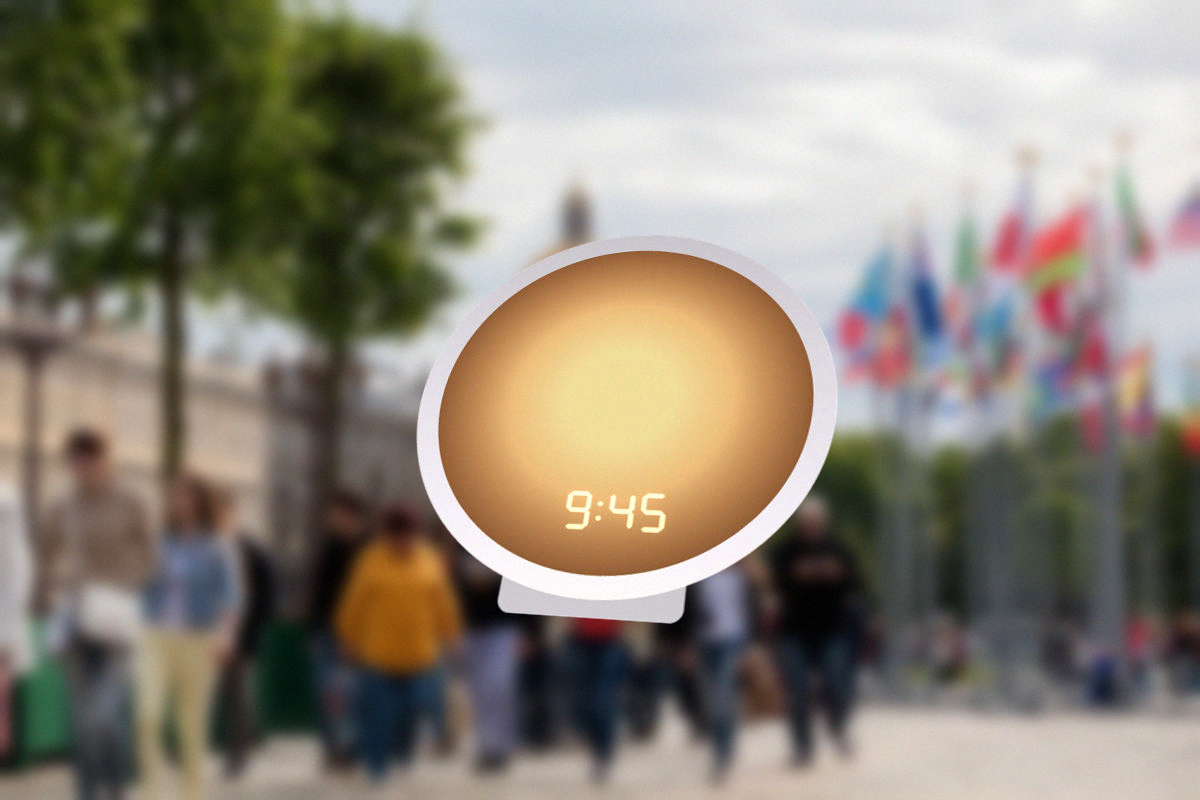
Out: {"hour": 9, "minute": 45}
